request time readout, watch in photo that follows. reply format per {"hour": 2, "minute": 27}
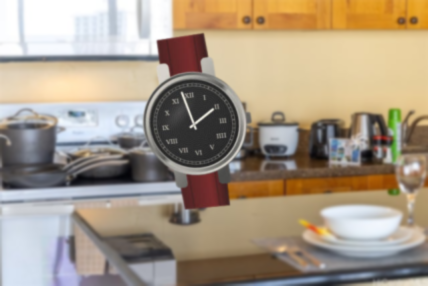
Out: {"hour": 1, "minute": 58}
